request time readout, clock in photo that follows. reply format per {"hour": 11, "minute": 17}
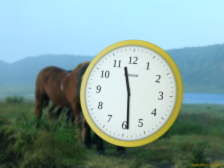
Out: {"hour": 11, "minute": 29}
